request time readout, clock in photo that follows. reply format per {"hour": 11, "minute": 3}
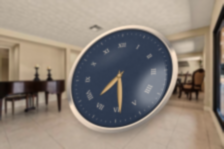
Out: {"hour": 7, "minute": 29}
